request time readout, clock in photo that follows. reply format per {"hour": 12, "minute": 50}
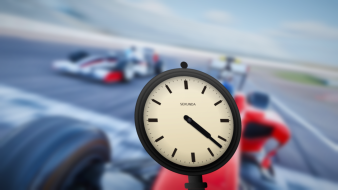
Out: {"hour": 4, "minute": 22}
